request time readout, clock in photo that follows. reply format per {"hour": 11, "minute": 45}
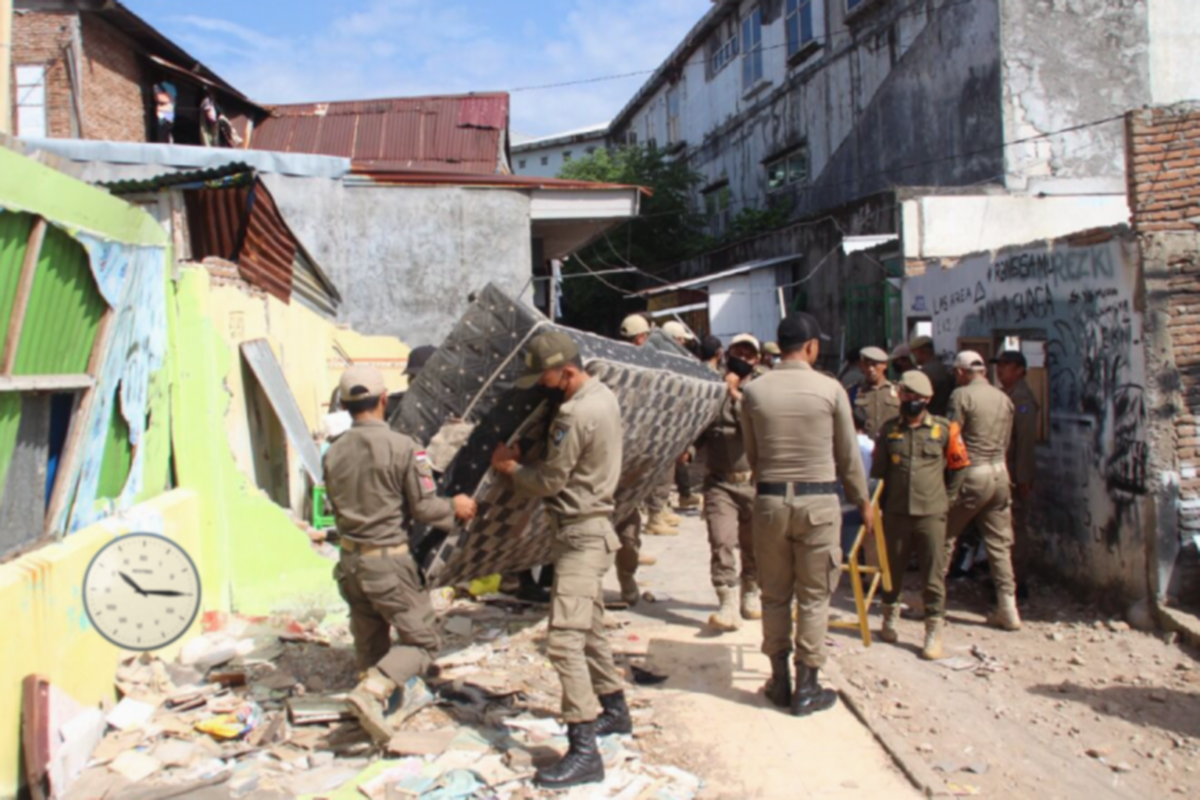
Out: {"hour": 10, "minute": 15}
